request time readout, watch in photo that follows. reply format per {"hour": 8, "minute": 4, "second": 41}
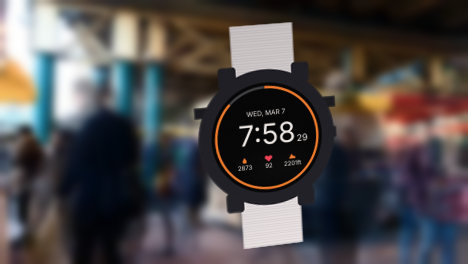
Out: {"hour": 7, "minute": 58, "second": 29}
